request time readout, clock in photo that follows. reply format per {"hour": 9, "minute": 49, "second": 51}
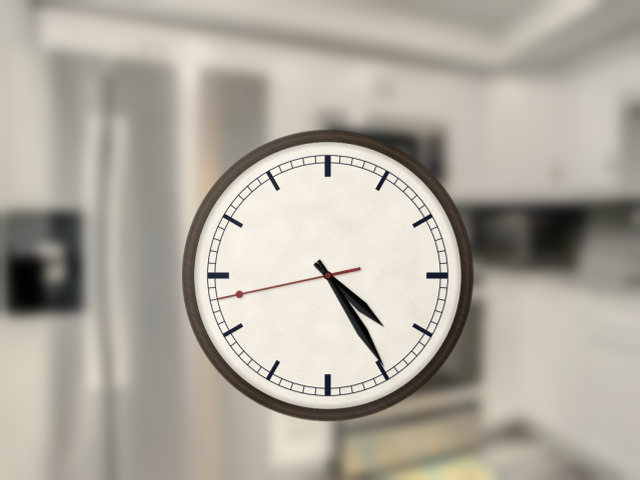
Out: {"hour": 4, "minute": 24, "second": 43}
